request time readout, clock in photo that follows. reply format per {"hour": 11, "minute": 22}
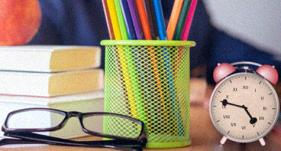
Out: {"hour": 4, "minute": 47}
